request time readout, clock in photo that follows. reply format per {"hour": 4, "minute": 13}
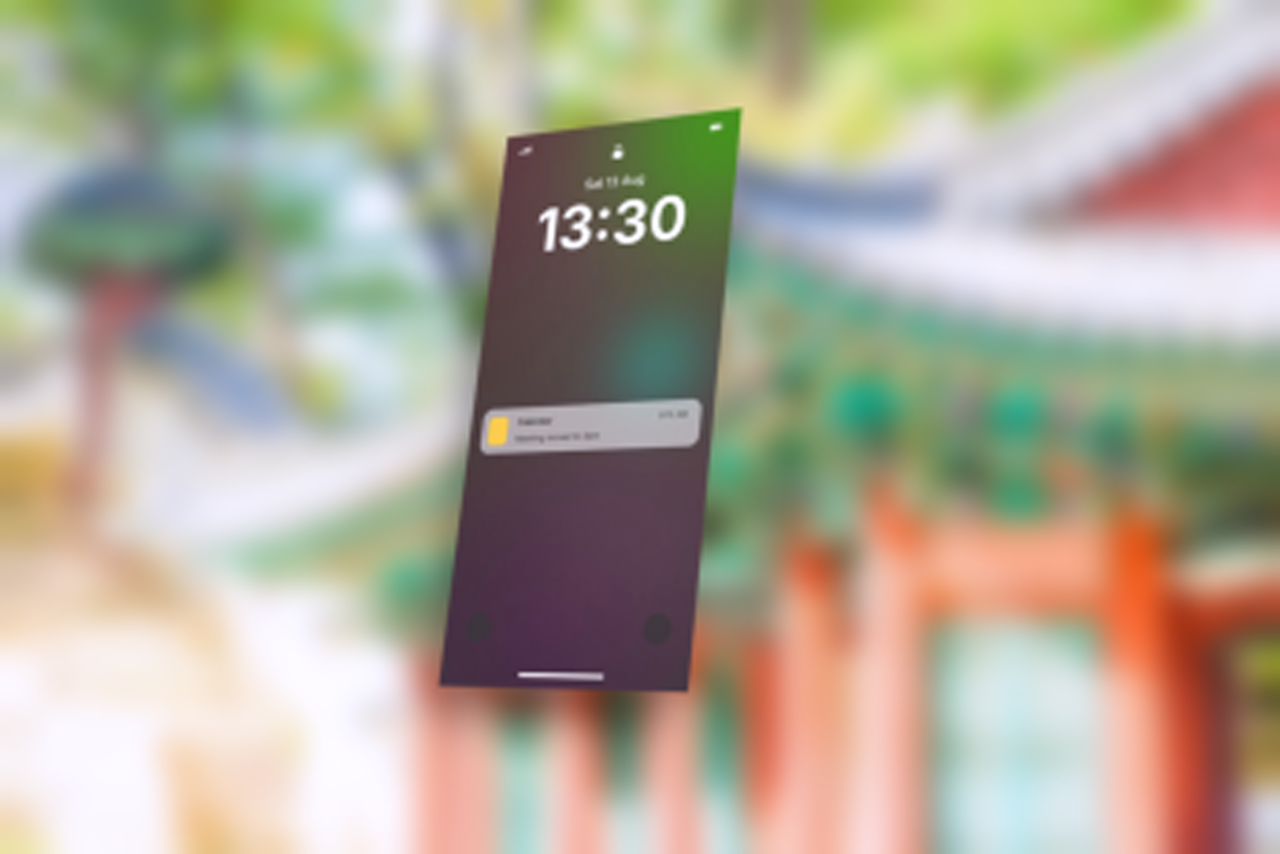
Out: {"hour": 13, "minute": 30}
